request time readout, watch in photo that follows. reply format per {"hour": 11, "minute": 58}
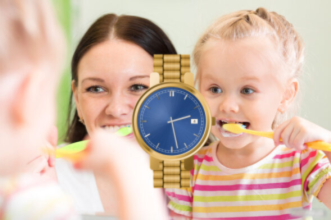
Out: {"hour": 2, "minute": 28}
